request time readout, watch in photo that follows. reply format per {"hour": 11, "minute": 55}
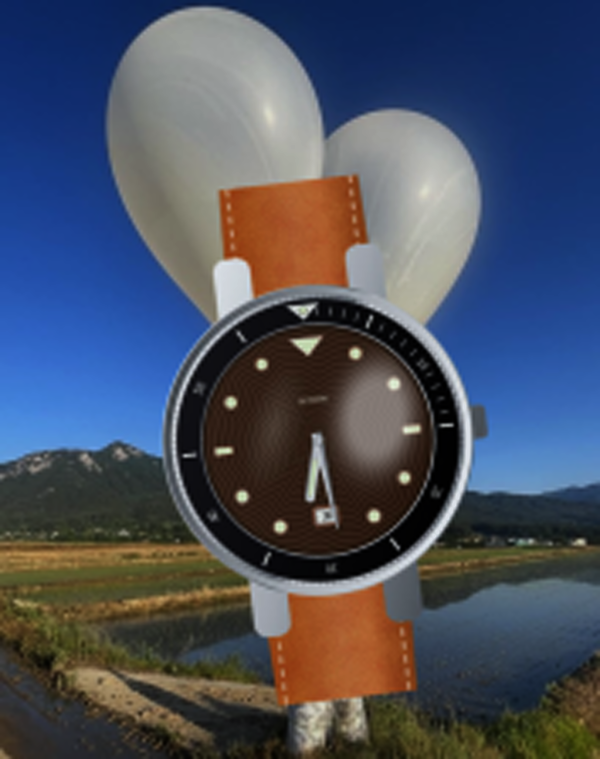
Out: {"hour": 6, "minute": 29}
